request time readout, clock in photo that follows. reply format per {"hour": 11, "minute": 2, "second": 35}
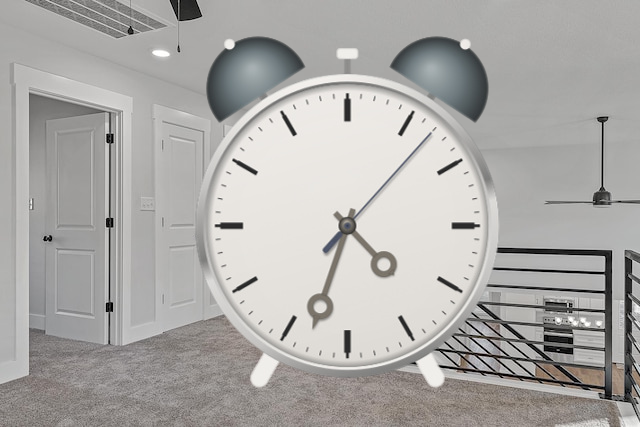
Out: {"hour": 4, "minute": 33, "second": 7}
